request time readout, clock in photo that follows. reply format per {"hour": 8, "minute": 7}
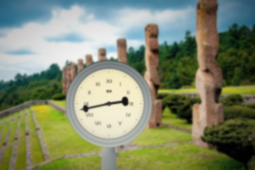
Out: {"hour": 2, "minute": 43}
